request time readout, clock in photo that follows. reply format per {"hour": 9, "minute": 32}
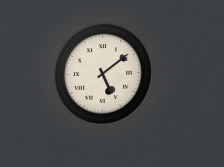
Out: {"hour": 5, "minute": 9}
